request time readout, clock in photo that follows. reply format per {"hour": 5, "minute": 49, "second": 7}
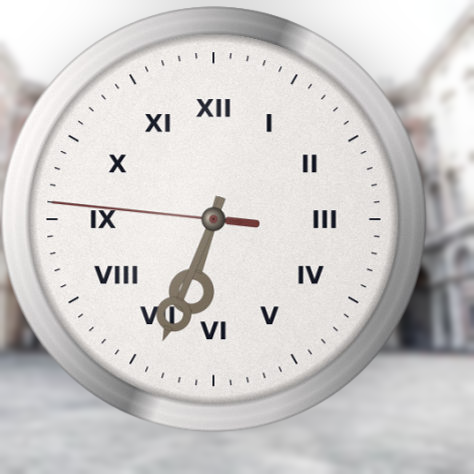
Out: {"hour": 6, "minute": 33, "second": 46}
